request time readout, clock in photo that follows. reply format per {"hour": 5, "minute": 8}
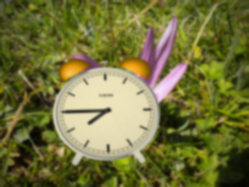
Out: {"hour": 7, "minute": 45}
